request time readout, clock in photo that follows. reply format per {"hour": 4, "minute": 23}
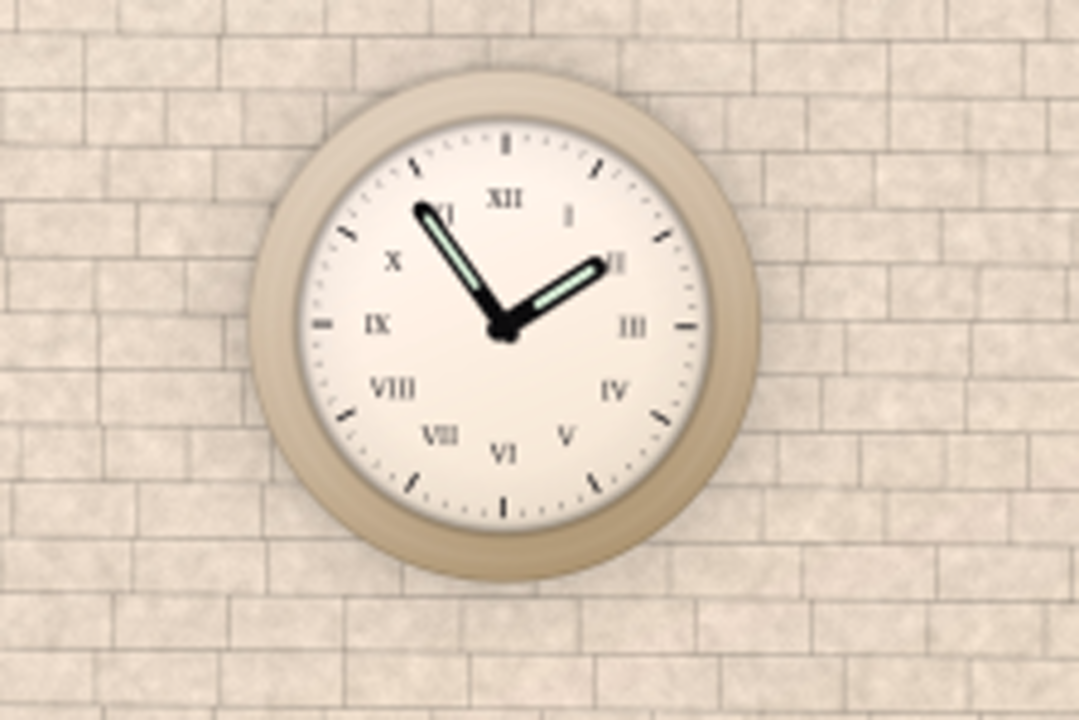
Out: {"hour": 1, "minute": 54}
